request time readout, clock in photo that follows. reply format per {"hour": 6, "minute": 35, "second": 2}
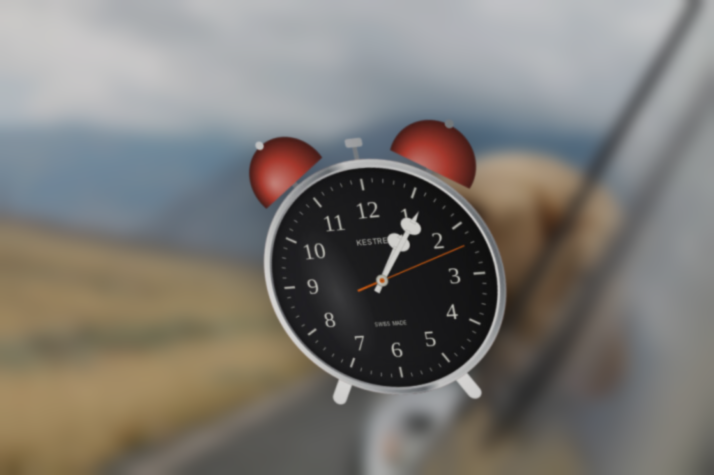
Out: {"hour": 1, "minute": 6, "second": 12}
